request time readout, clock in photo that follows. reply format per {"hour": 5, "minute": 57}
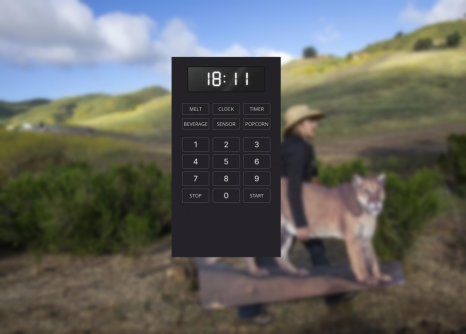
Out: {"hour": 18, "minute": 11}
